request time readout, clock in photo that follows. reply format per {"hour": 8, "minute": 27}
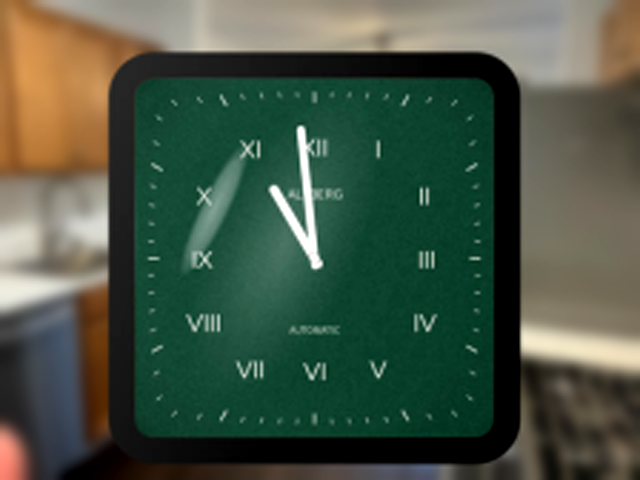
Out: {"hour": 10, "minute": 59}
